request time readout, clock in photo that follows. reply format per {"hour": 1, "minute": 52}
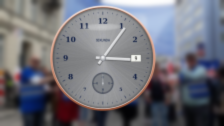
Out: {"hour": 3, "minute": 6}
